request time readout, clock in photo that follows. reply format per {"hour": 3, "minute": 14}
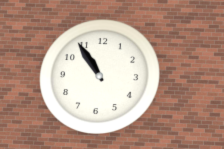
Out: {"hour": 10, "minute": 54}
